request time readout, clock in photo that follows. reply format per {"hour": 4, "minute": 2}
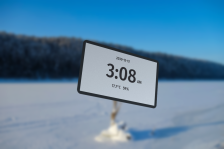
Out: {"hour": 3, "minute": 8}
